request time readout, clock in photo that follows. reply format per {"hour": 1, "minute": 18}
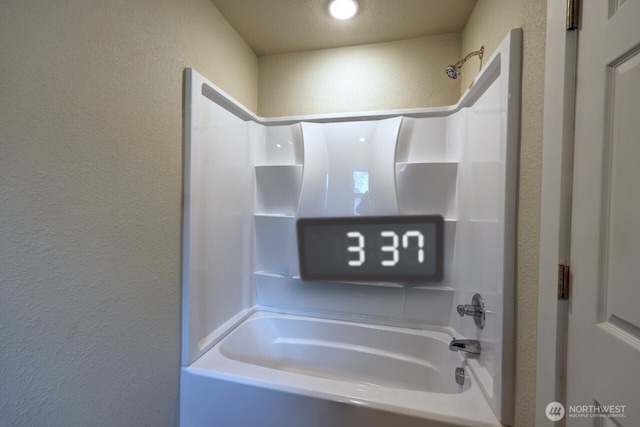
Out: {"hour": 3, "minute": 37}
